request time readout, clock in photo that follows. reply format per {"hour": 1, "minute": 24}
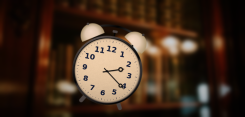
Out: {"hour": 2, "minute": 21}
